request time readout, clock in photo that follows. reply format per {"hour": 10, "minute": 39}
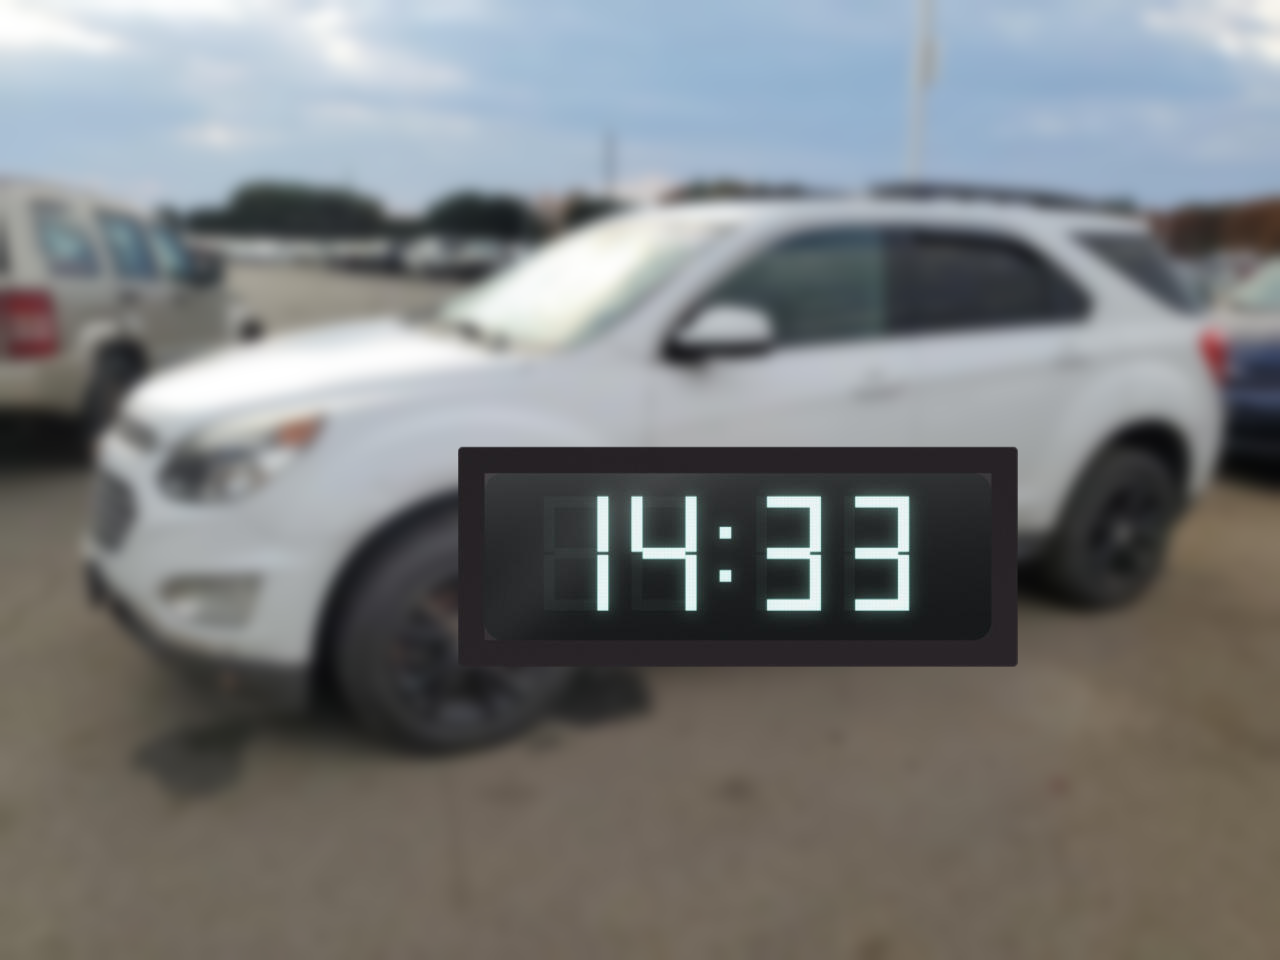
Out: {"hour": 14, "minute": 33}
